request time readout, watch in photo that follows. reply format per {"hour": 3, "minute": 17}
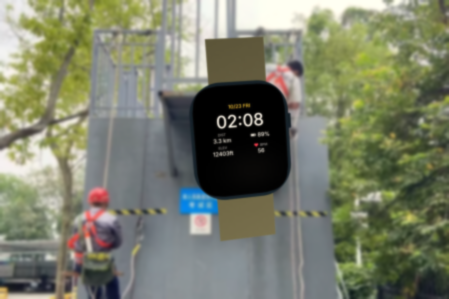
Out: {"hour": 2, "minute": 8}
